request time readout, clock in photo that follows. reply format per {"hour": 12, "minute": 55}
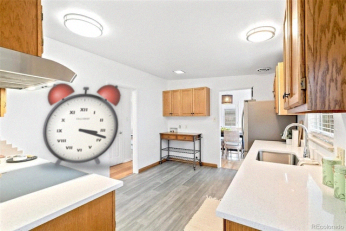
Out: {"hour": 3, "minute": 18}
